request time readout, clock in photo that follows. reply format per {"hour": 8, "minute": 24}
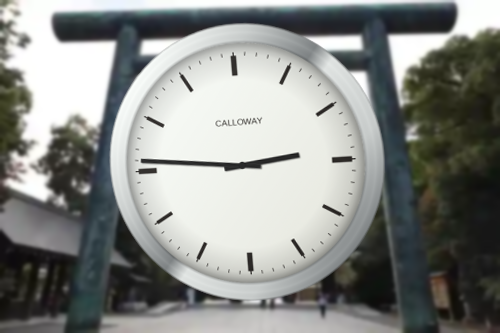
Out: {"hour": 2, "minute": 46}
